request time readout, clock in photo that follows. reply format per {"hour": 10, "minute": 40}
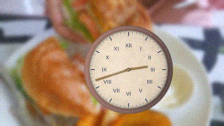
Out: {"hour": 2, "minute": 42}
